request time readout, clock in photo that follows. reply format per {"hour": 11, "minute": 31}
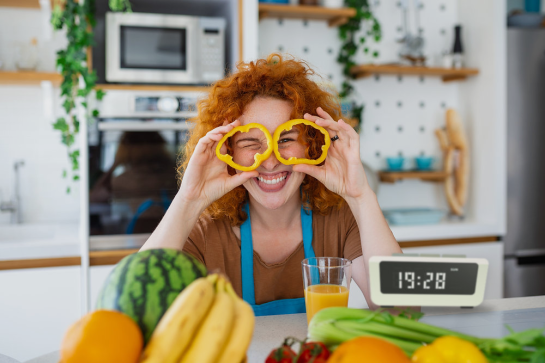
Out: {"hour": 19, "minute": 28}
